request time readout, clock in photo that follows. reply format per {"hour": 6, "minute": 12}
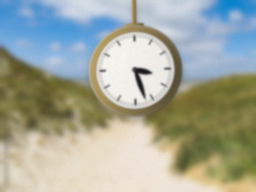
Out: {"hour": 3, "minute": 27}
